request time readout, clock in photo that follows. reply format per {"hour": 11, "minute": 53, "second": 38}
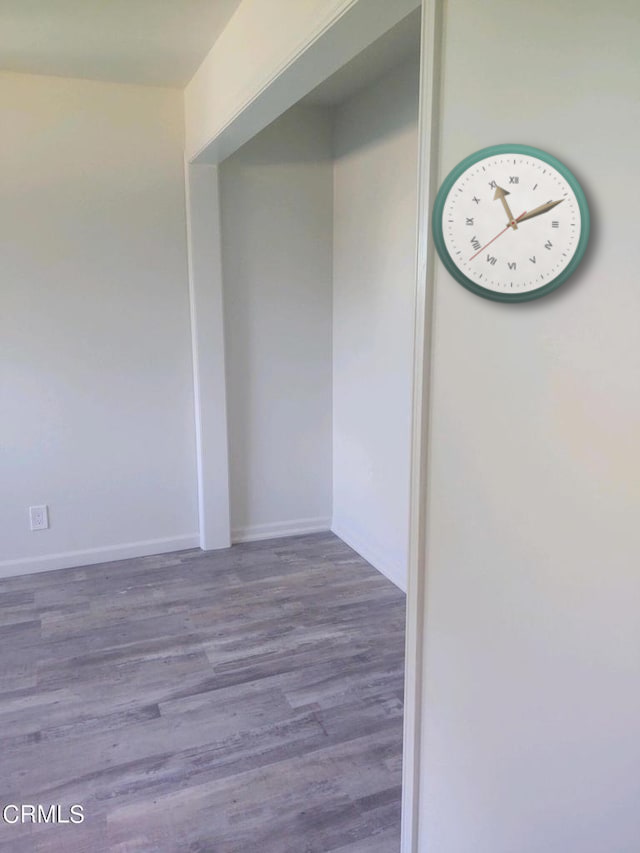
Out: {"hour": 11, "minute": 10, "second": 38}
